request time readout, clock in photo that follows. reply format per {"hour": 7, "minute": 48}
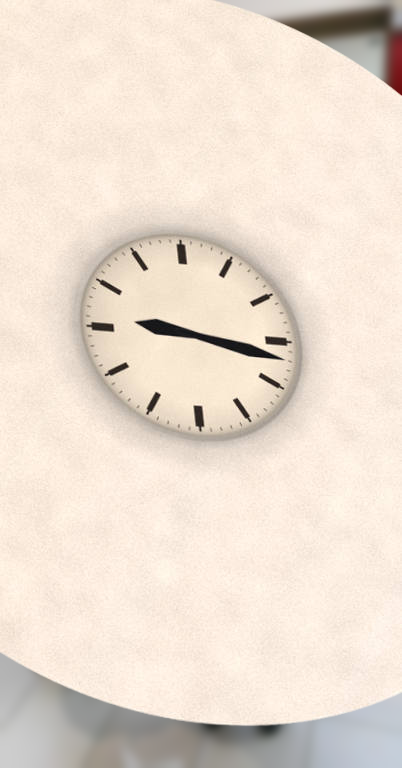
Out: {"hour": 9, "minute": 17}
